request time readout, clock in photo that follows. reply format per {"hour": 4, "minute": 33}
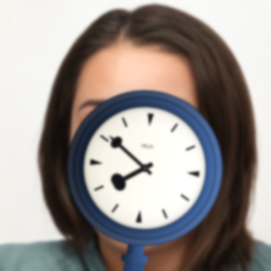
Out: {"hour": 7, "minute": 51}
